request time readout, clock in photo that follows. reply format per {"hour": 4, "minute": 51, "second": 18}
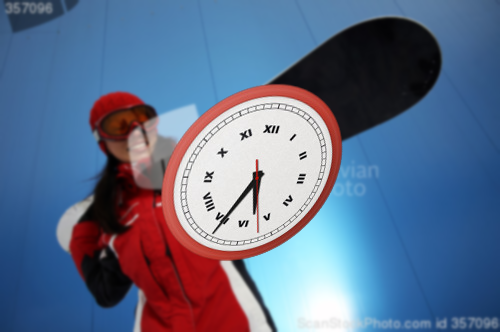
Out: {"hour": 5, "minute": 34, "second": 27}
